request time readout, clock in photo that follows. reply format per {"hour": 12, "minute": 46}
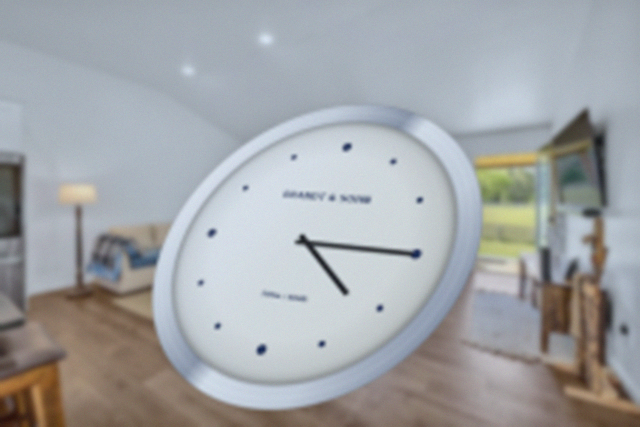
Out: {"hour": 4, "minute": 15}
